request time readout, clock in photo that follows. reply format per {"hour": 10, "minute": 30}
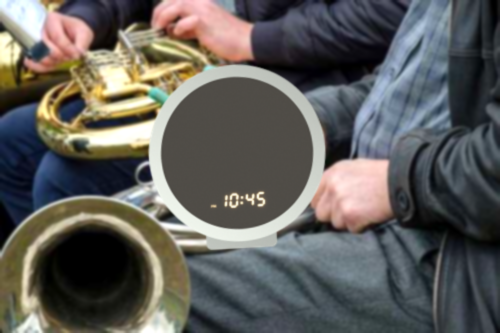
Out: {"hour": 10, "minute": 45}
